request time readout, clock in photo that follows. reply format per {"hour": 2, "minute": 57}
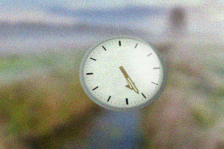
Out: {"hour": 5, "minute": 26}
